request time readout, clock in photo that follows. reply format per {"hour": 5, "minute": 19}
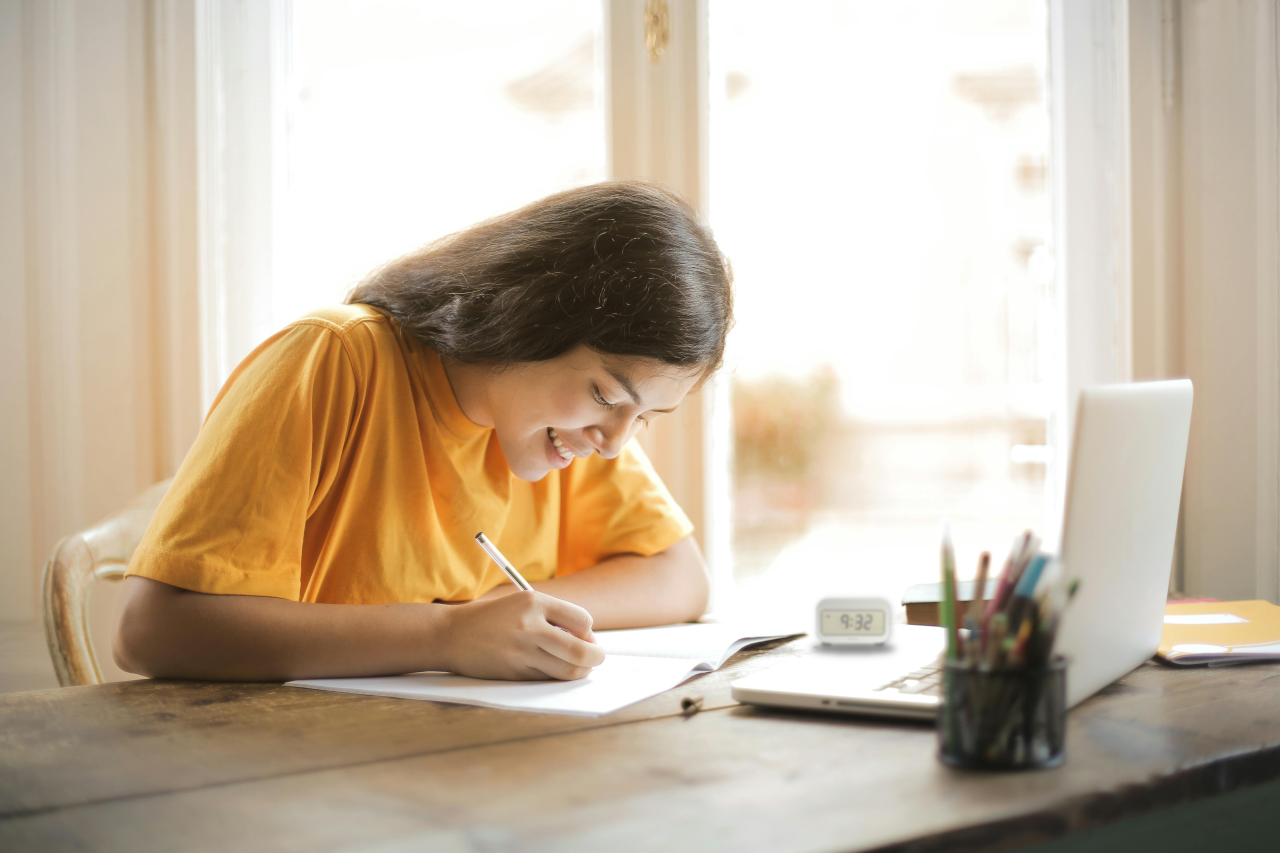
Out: {"hour": 9, "minute": 32}
